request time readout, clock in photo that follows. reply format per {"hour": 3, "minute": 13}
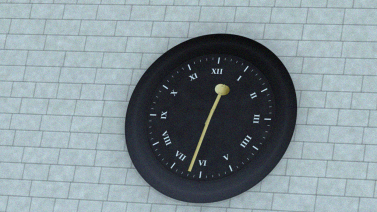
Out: {"hour": 12, "minute": 32}
